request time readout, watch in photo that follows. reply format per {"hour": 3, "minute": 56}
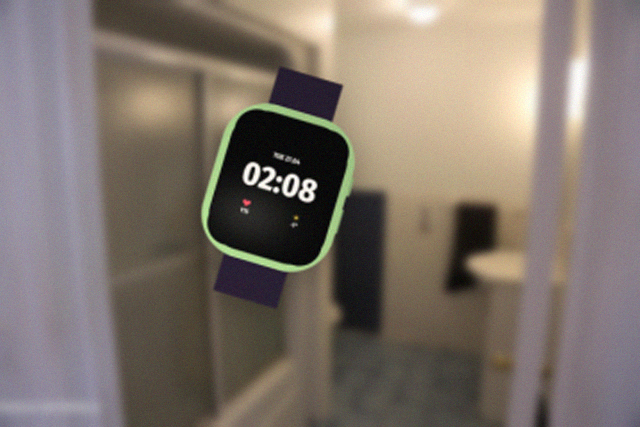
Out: {"hour": 2, "minute": 8}
